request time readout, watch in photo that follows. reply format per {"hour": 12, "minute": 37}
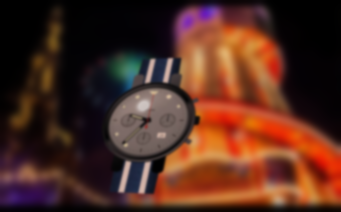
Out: {"hour": 9, "minute": 36}
